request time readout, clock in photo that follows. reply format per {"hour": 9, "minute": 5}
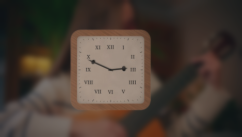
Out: {"hour": 2, "minute": 49}
